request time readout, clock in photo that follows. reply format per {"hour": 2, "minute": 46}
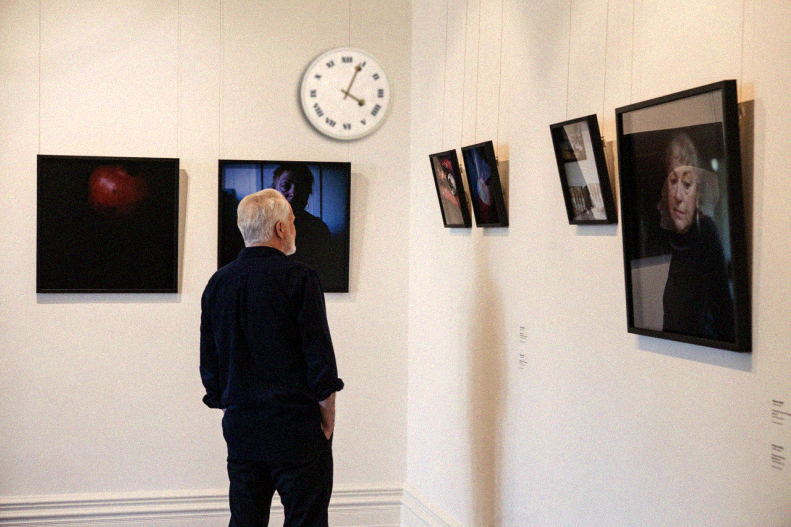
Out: {"hour": 4, "minute": 4}
